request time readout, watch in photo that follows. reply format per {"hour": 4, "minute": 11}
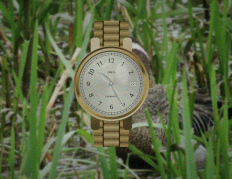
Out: {"hour": 10, "minute": 25}
